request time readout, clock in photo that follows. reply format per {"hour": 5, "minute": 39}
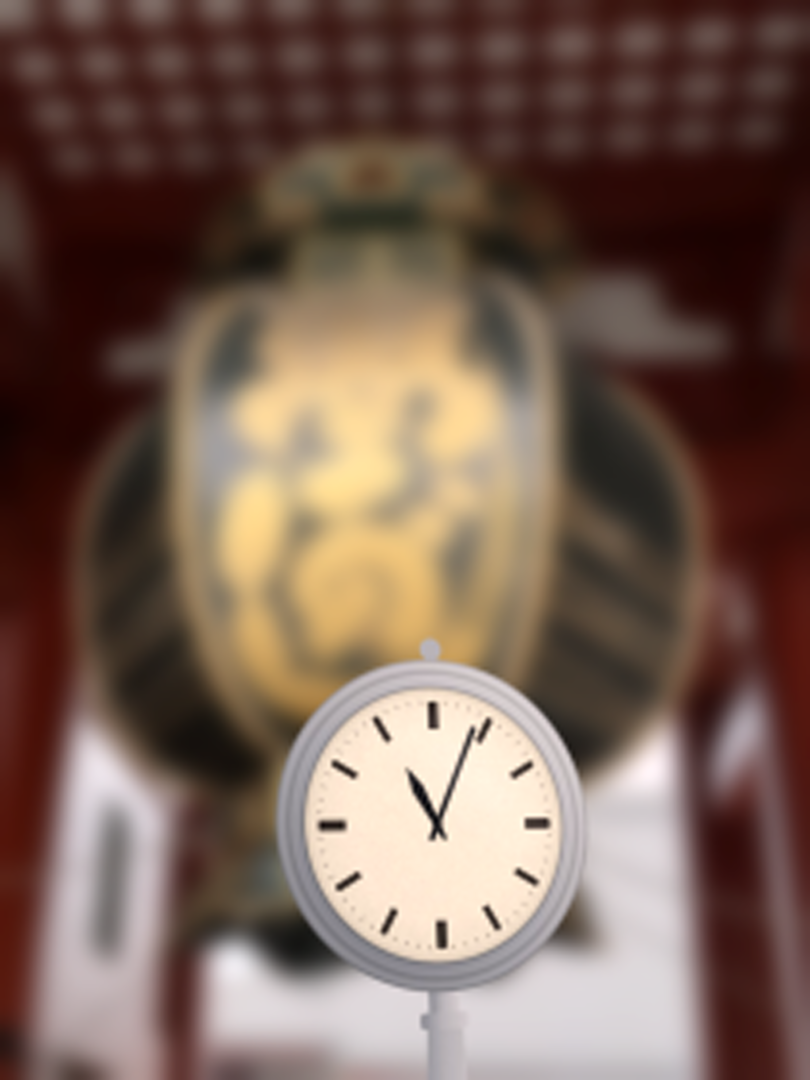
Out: {"hour": 11, "minute": 4}
